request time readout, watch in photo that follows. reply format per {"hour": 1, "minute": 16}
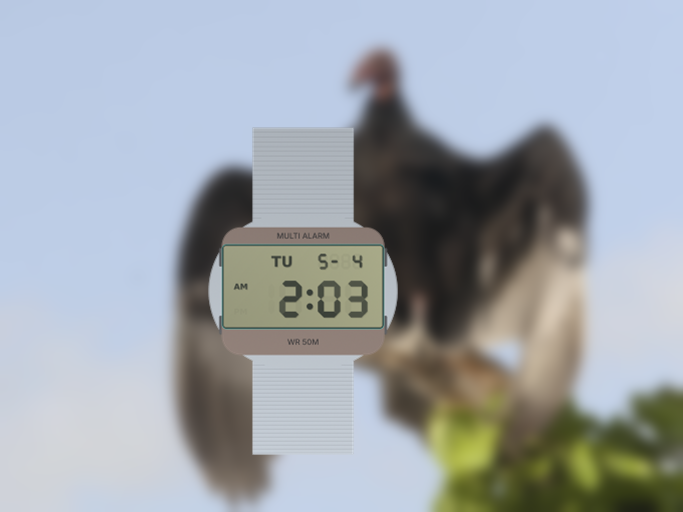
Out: {"hour": 2, "minute": 3}
